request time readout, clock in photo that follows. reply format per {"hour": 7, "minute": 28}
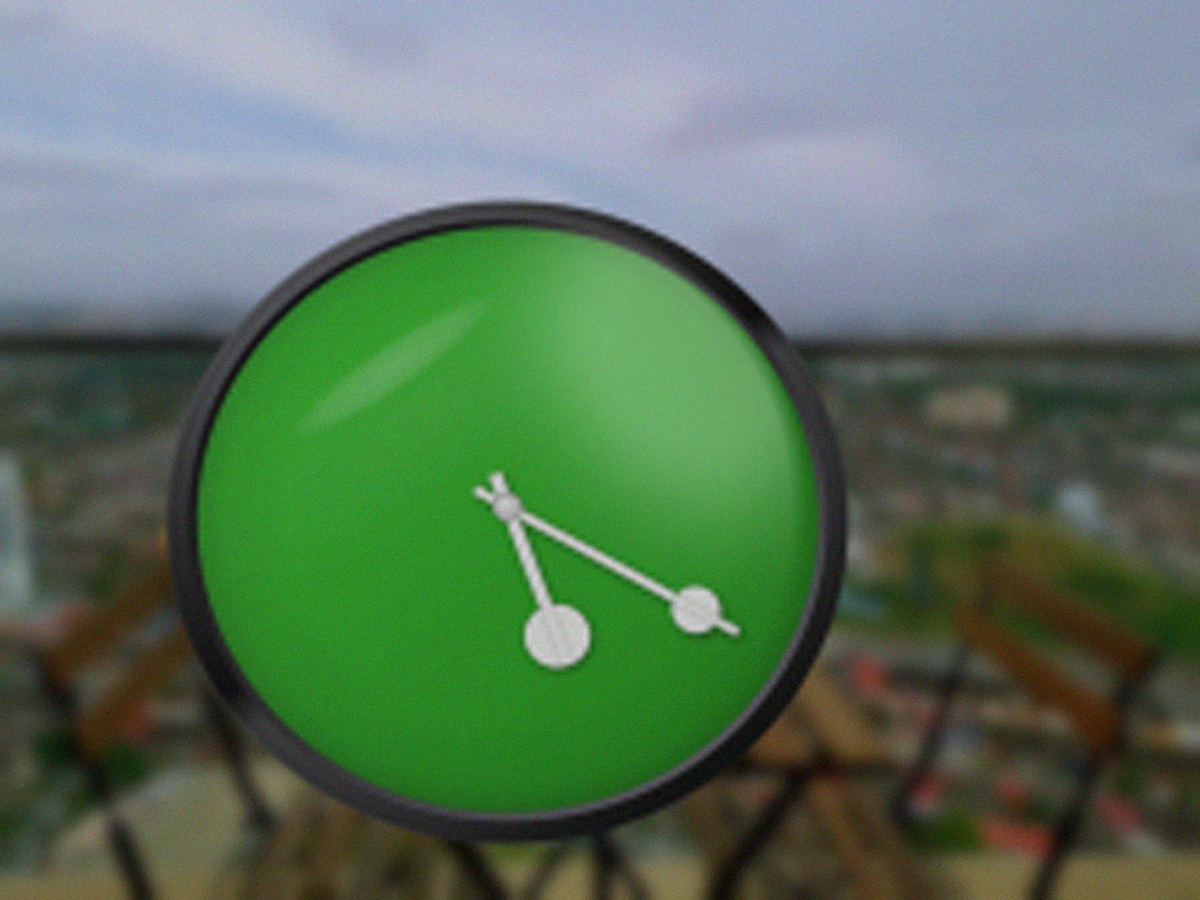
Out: {"hour": 5, "minute": 20}
